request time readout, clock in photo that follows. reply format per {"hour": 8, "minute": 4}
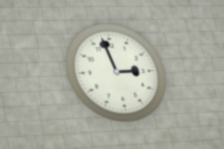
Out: {"hour": 2, "minute": 58}
